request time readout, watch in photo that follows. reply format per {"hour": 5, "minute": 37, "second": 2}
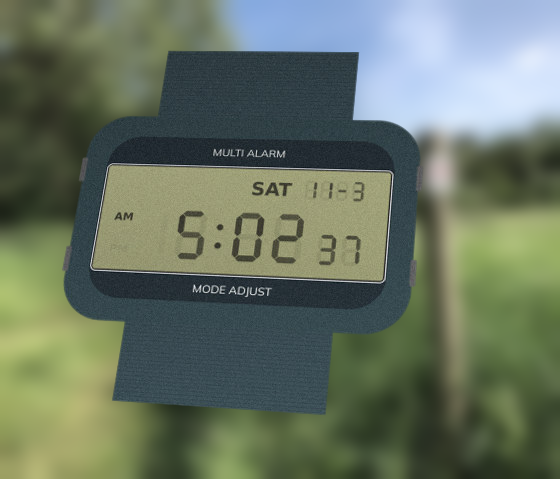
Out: {"hour": 5, "minute": 2, "second": 37}
